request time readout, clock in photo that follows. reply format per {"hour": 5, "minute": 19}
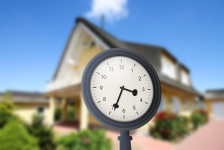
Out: {"hour": 3, "minute": 34}
